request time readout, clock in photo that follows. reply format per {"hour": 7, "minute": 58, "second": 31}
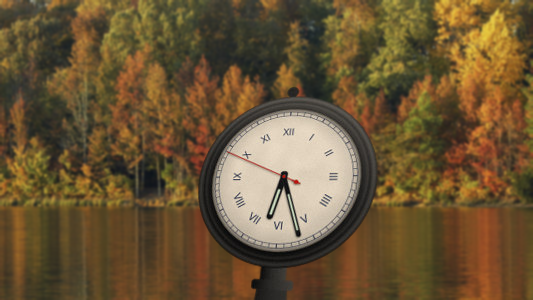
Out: {"hour": 6, "minute": 26, "second": 49}
